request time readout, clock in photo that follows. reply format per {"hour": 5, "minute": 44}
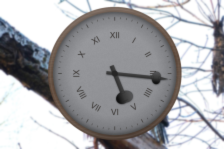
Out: {"hour": 5, "minute": 16}
